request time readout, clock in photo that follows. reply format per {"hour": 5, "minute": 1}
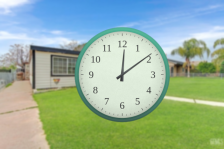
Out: {"hour": 12, "minute": 9}
